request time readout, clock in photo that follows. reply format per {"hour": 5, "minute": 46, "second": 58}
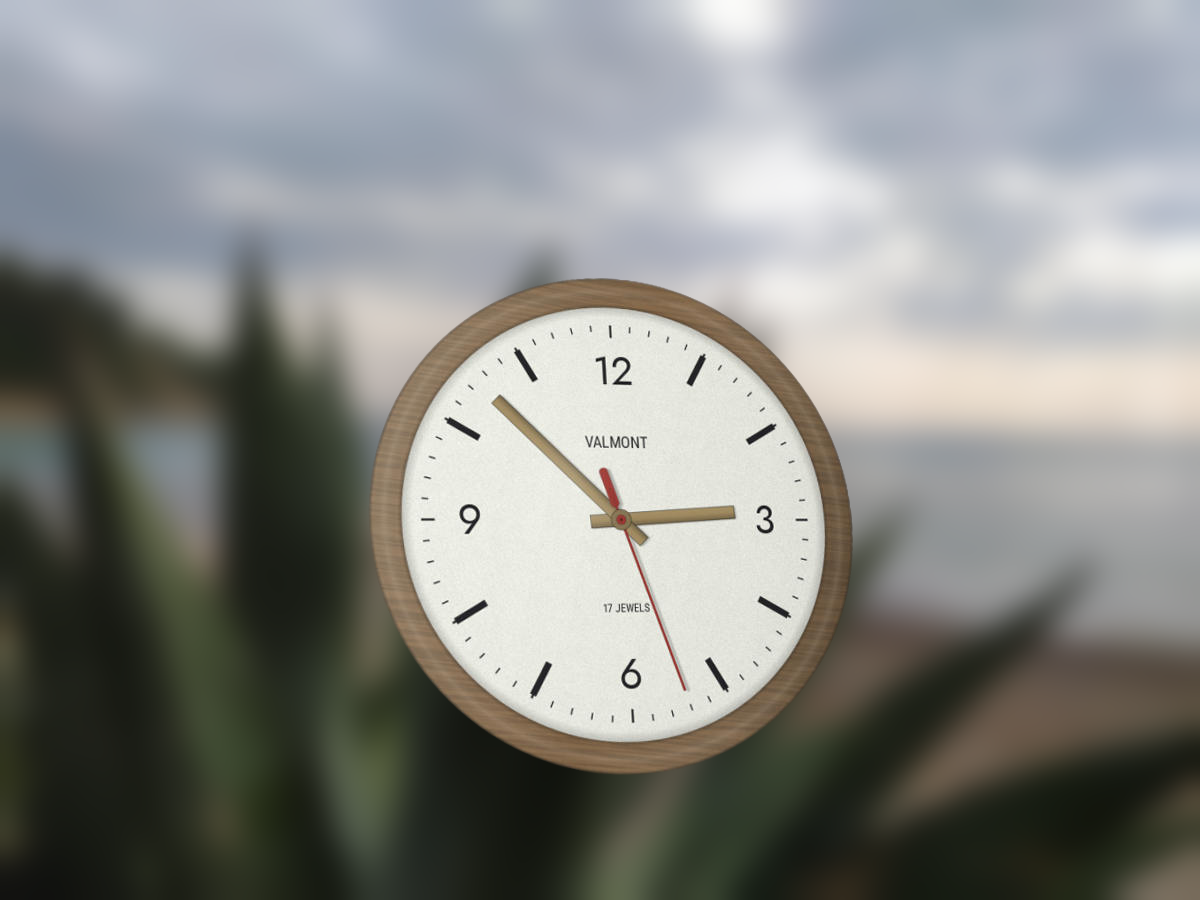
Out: {"hour": 2, "minute": 52, "second": 27}
